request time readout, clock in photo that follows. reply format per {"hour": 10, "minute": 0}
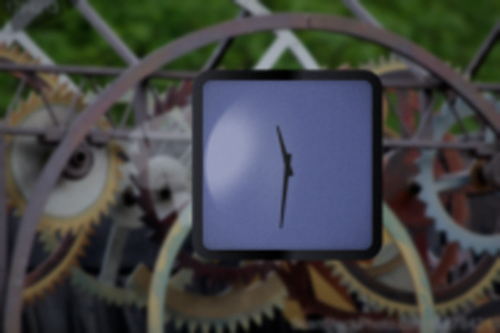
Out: {"hour": 11, "minute": 31}
